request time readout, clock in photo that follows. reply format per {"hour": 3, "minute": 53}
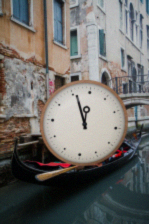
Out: {"hour": 11, "minute": 56}
